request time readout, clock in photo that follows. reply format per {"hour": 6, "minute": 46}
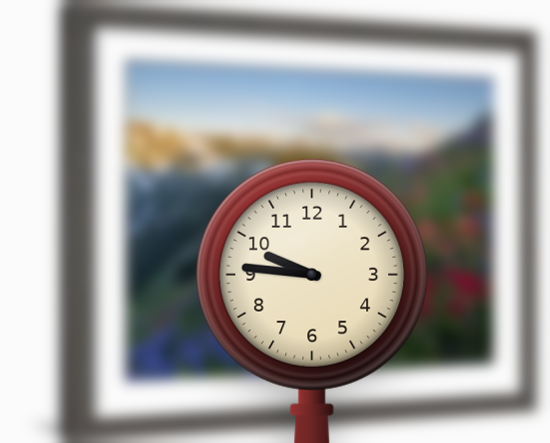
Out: {"hour": 9, "minute": 46}
